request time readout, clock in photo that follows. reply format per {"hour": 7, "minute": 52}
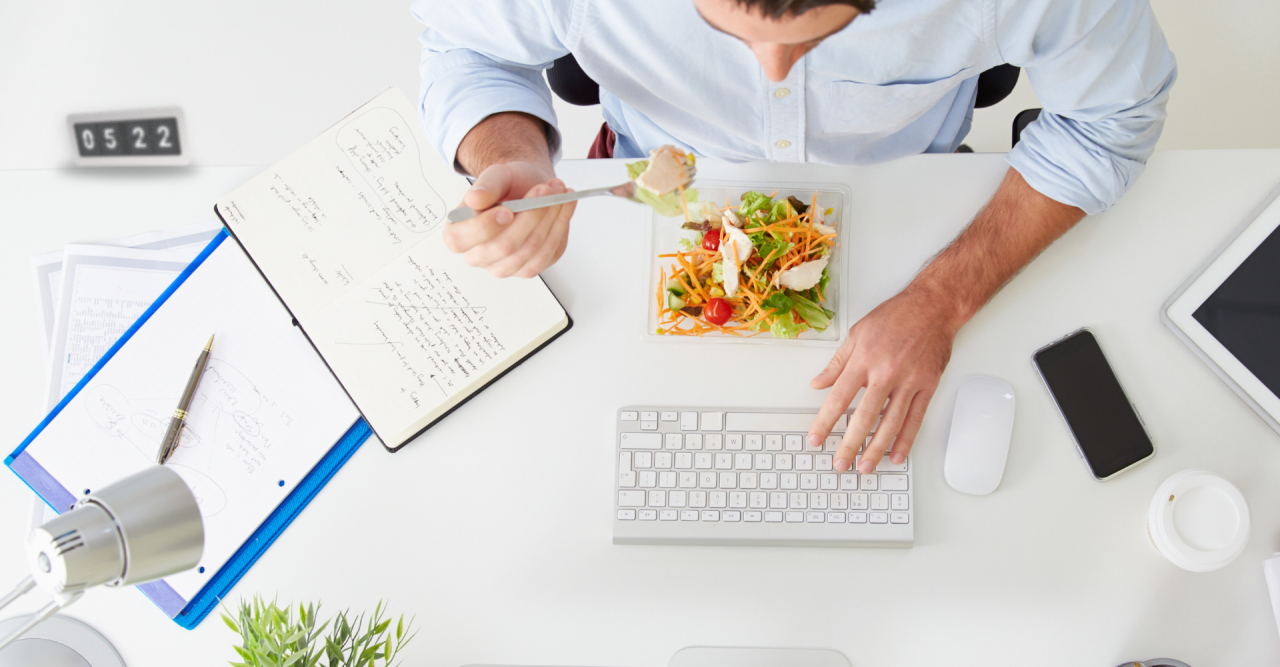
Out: {"hour": 5, "minute": 22}
